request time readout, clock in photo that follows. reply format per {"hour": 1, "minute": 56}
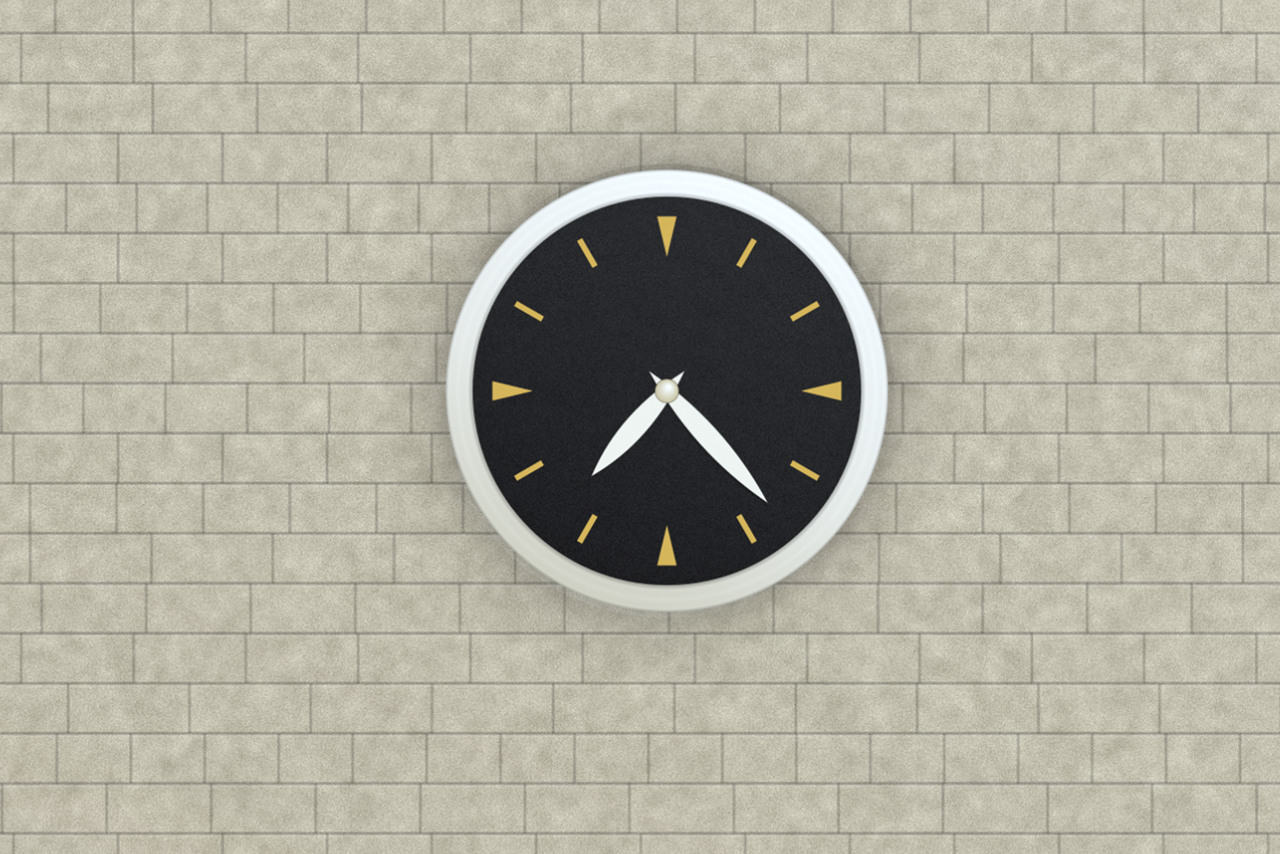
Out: {"hour": 7, "minute": 23}
